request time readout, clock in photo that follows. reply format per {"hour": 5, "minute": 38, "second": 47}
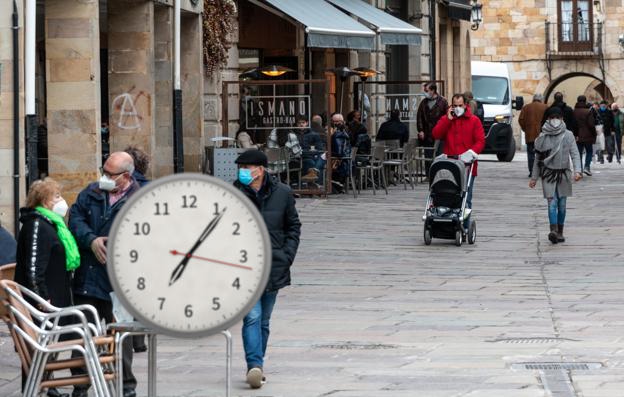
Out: {"hour": 7, "minute": 6, "second": 17}
